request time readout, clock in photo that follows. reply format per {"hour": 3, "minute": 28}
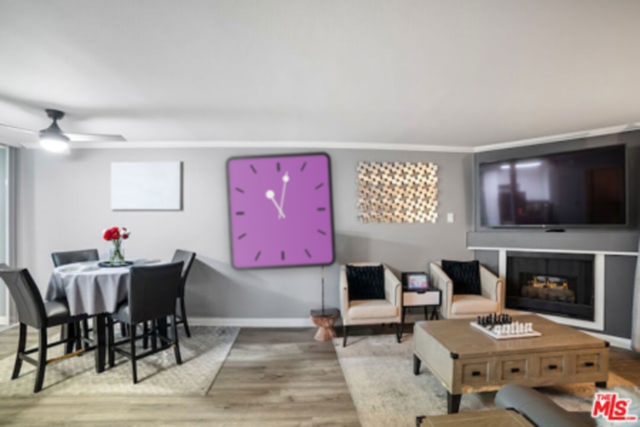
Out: {"hour": 11, "minute": 2}
